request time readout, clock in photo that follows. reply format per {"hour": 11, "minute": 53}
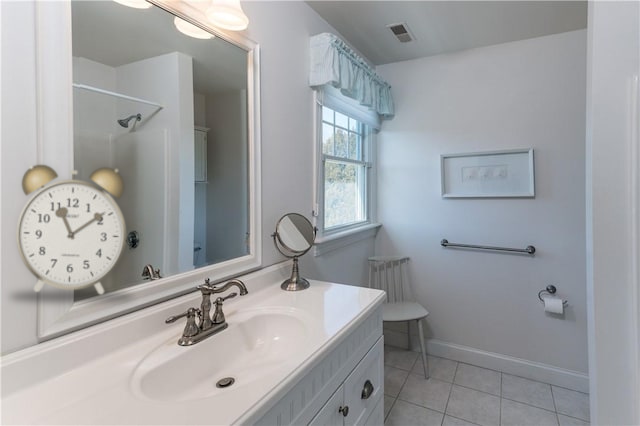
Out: {"hour": 11, "minute": 9}
